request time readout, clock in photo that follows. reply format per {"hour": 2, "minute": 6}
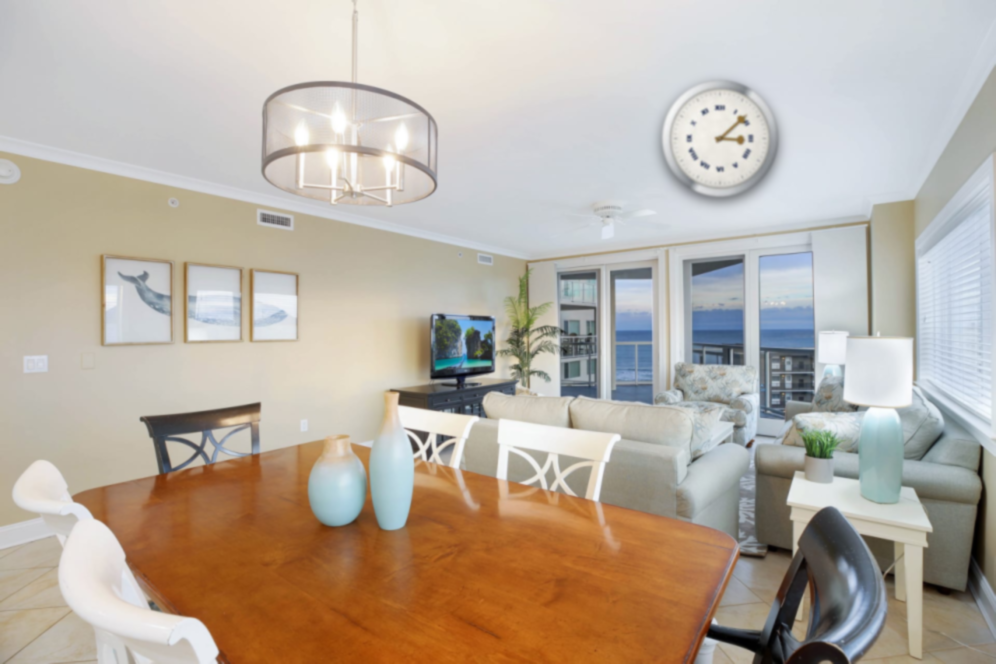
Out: {"hour": 3, "minute": 8}
